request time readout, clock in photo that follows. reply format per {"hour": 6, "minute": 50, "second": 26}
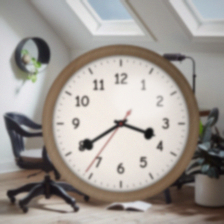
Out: {"hour": 3, "minute": 39, "second": 36}
